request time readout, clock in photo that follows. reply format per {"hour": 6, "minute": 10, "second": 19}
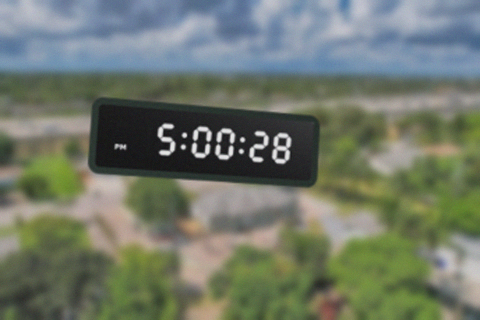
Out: {"hour": 5, "minute": 0, "second": 28}
